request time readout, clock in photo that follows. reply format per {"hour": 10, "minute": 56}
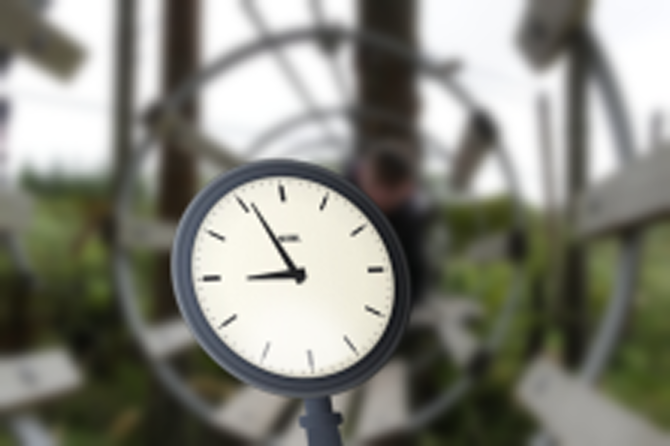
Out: {"hour": 8, "minute": 56}
